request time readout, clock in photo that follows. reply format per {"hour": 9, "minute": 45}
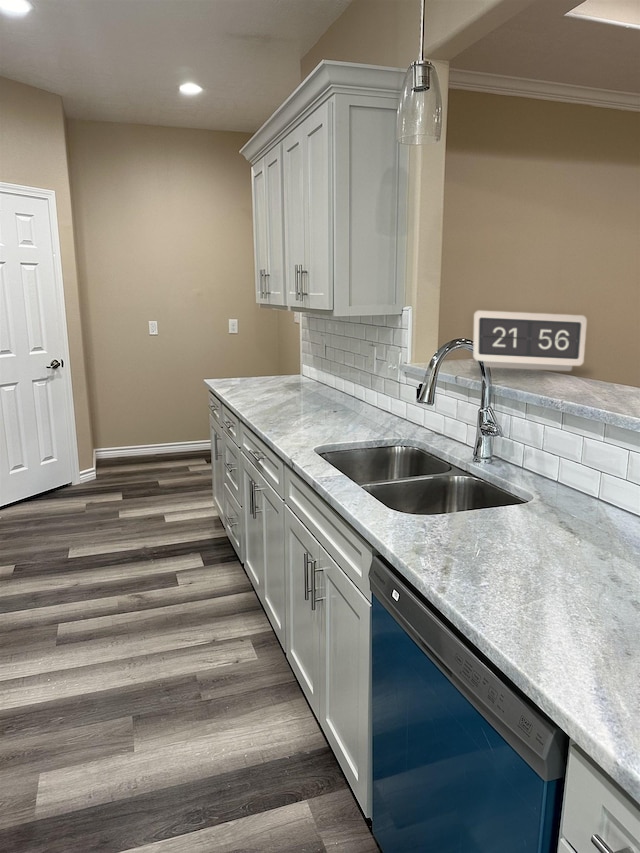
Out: {"hour": 21, "minute": 56}
